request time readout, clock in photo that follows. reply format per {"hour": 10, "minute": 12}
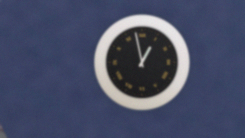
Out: {"hour": 12, "minute": 58}
